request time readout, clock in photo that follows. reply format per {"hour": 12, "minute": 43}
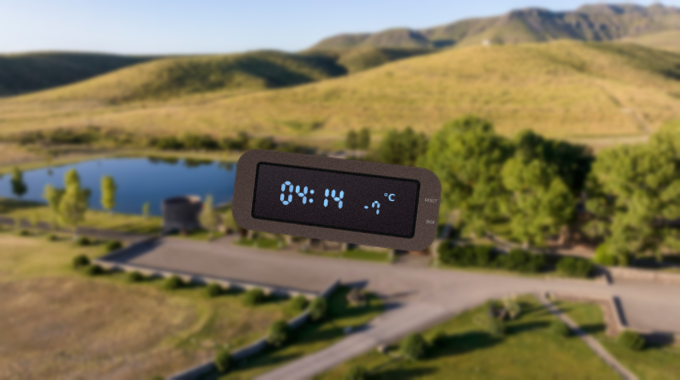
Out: {"hour": 4, "minute": 14}
